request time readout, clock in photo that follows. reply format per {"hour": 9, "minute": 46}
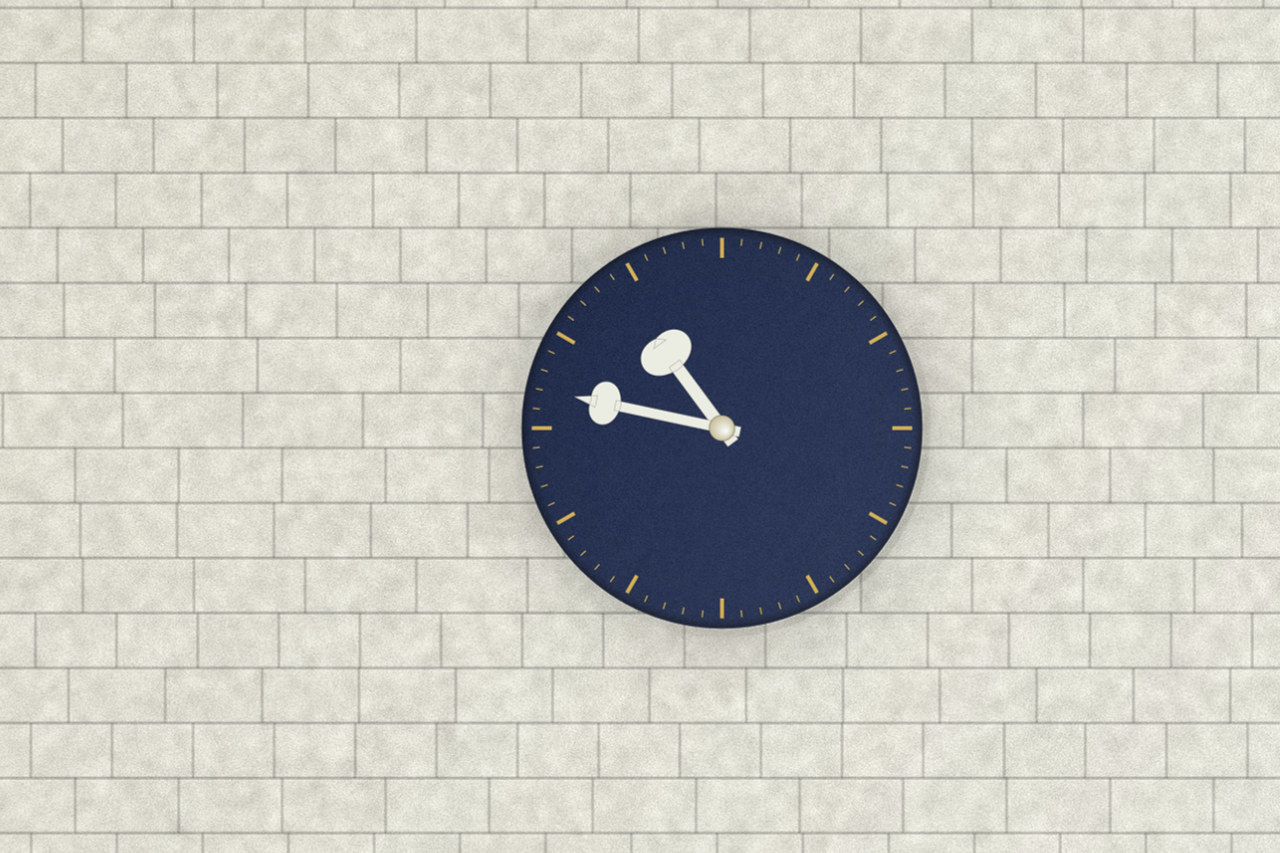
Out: {"hour": 10, "minute": 47}
